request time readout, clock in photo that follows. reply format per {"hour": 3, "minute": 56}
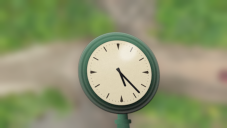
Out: {"hour": 5, "minute": 23}
